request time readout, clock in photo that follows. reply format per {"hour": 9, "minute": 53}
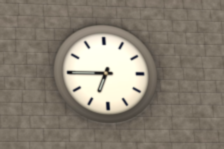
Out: {"hour": 6, "minute": 45}
